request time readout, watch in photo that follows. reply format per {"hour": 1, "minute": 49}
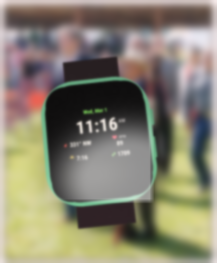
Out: {"hour": 11, "minute": 16}
